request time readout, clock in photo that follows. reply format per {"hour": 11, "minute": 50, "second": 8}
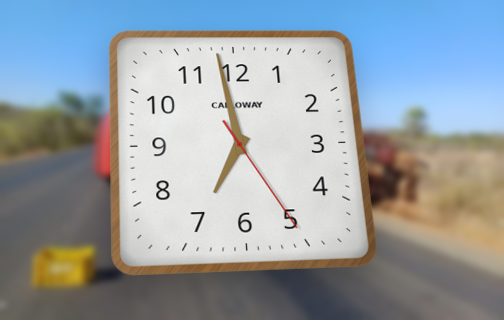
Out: {"hour": 6, "minute": 58, "second": 25}
